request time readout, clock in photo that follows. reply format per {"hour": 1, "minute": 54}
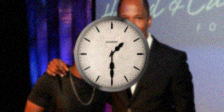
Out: {"hour": 1, "minute": 30}
